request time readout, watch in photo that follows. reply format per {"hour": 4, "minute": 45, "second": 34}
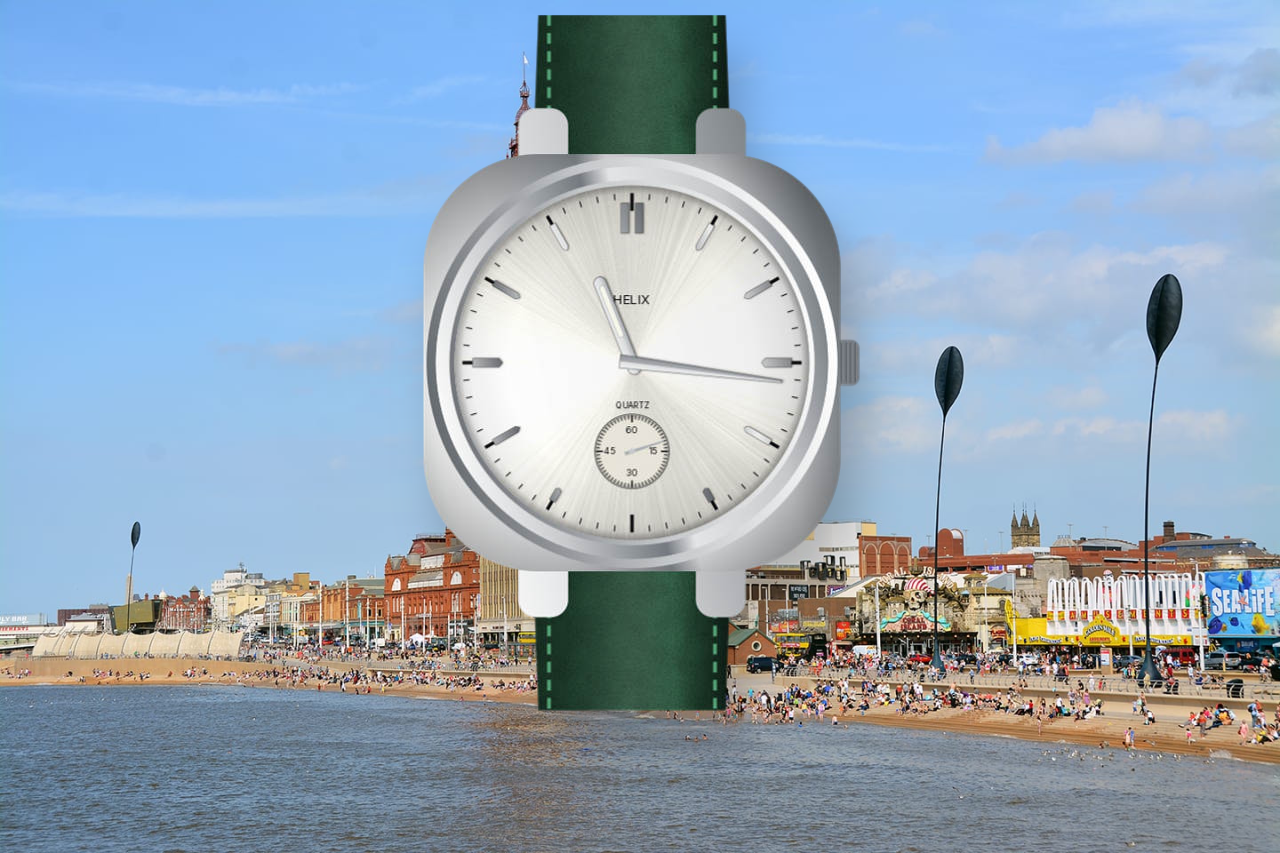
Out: {"hour": 11, "minute": 16, "second": 12}
